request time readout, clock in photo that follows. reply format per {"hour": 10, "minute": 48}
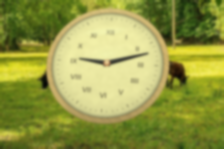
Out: {"hour": 9, "minute": 12}
